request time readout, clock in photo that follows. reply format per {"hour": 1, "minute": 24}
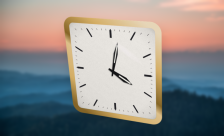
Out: {"hour": 4, "minute": 2}
